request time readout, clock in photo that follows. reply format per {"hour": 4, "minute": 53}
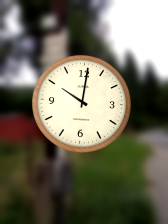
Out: {"hour": 10, "minute": 1}
